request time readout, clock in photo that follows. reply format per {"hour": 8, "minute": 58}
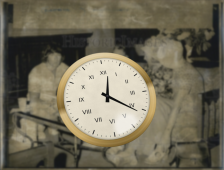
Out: {"hour": 12, "minute": 21}
